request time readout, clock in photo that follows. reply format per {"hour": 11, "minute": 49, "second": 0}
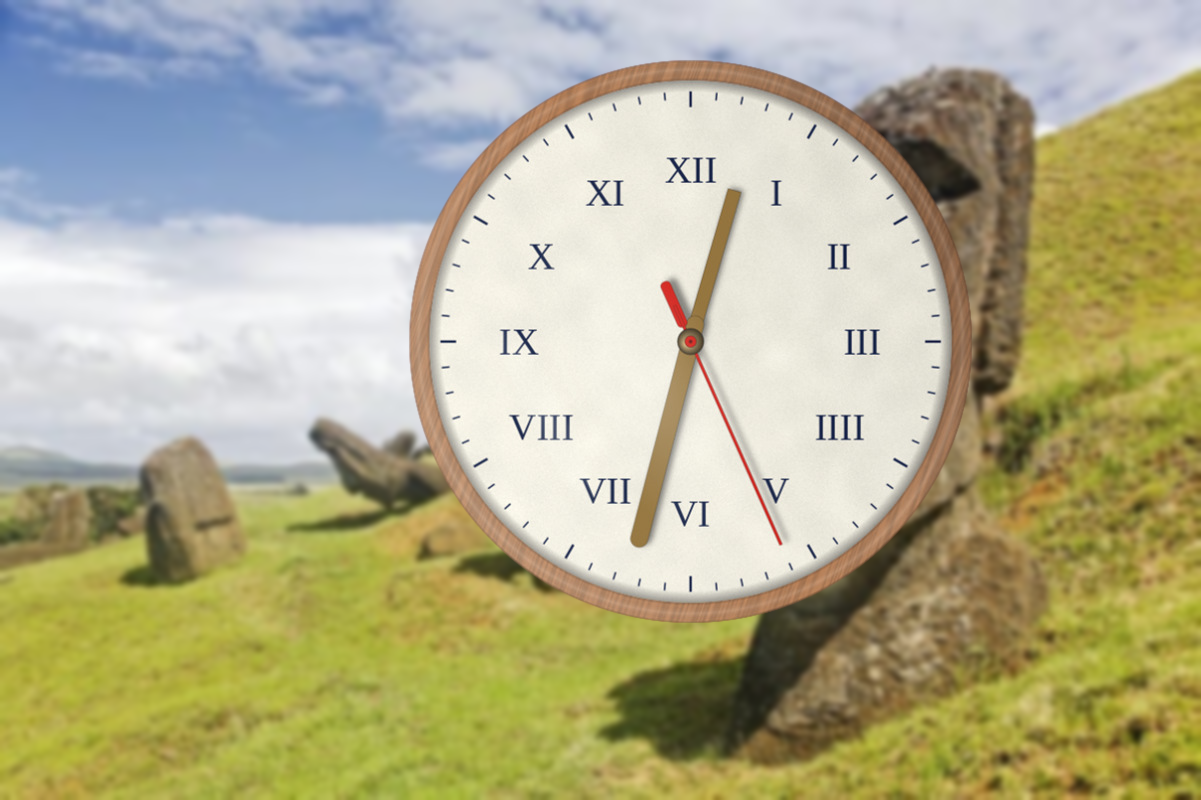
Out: {"hour": 12, "minute": 32, "second": 26}
